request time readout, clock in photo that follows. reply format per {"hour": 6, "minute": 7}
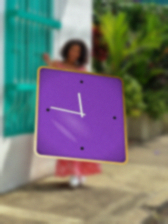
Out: {"hour": 11, "minute": 46}
